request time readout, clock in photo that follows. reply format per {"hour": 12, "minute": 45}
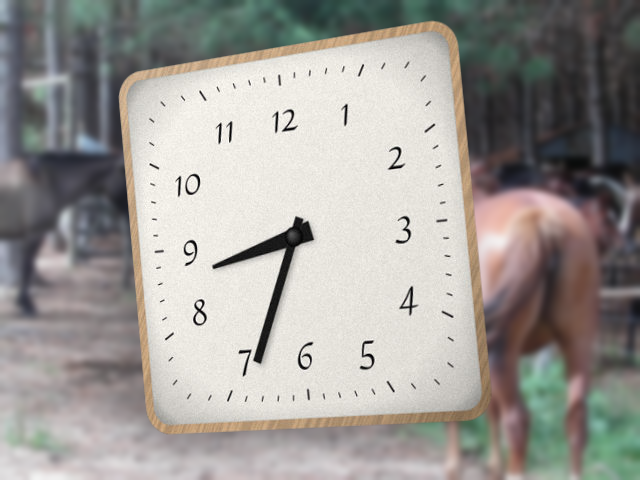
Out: {"hour": 8, "minute": 34}
